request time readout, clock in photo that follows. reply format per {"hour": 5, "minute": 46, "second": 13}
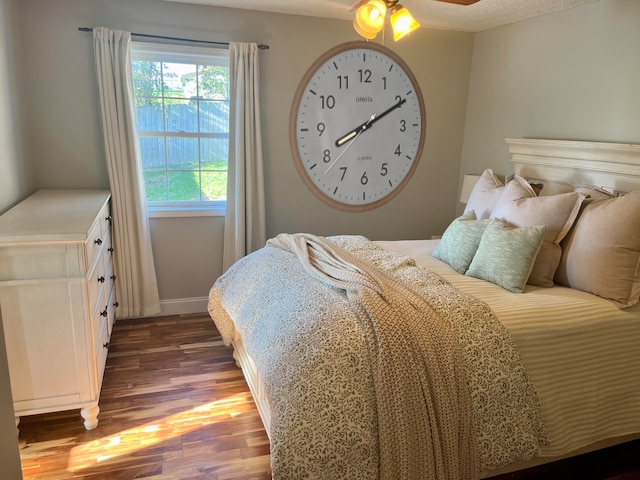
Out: {"hour": 8, "minute": 10, "second": 38}
